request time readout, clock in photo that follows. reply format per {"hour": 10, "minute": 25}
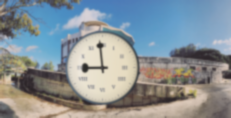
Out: {"hour": 8, "minute": 59}
